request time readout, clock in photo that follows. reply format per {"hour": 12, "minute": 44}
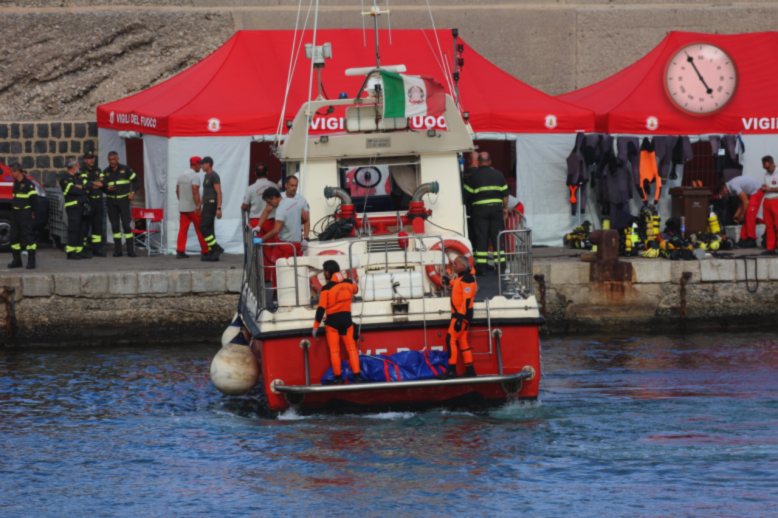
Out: {"hour": 4, "minute": 55}
